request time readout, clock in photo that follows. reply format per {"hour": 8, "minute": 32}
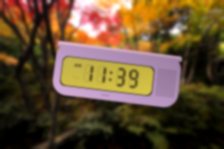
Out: {"hour": 11, "minute": 39}
